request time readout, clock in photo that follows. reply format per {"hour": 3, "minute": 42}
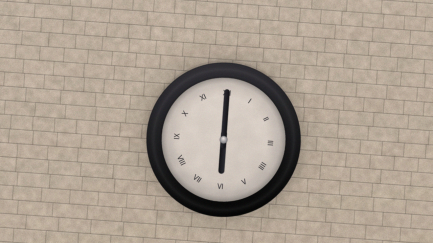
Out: {"hour": 6, "minute": 0}
